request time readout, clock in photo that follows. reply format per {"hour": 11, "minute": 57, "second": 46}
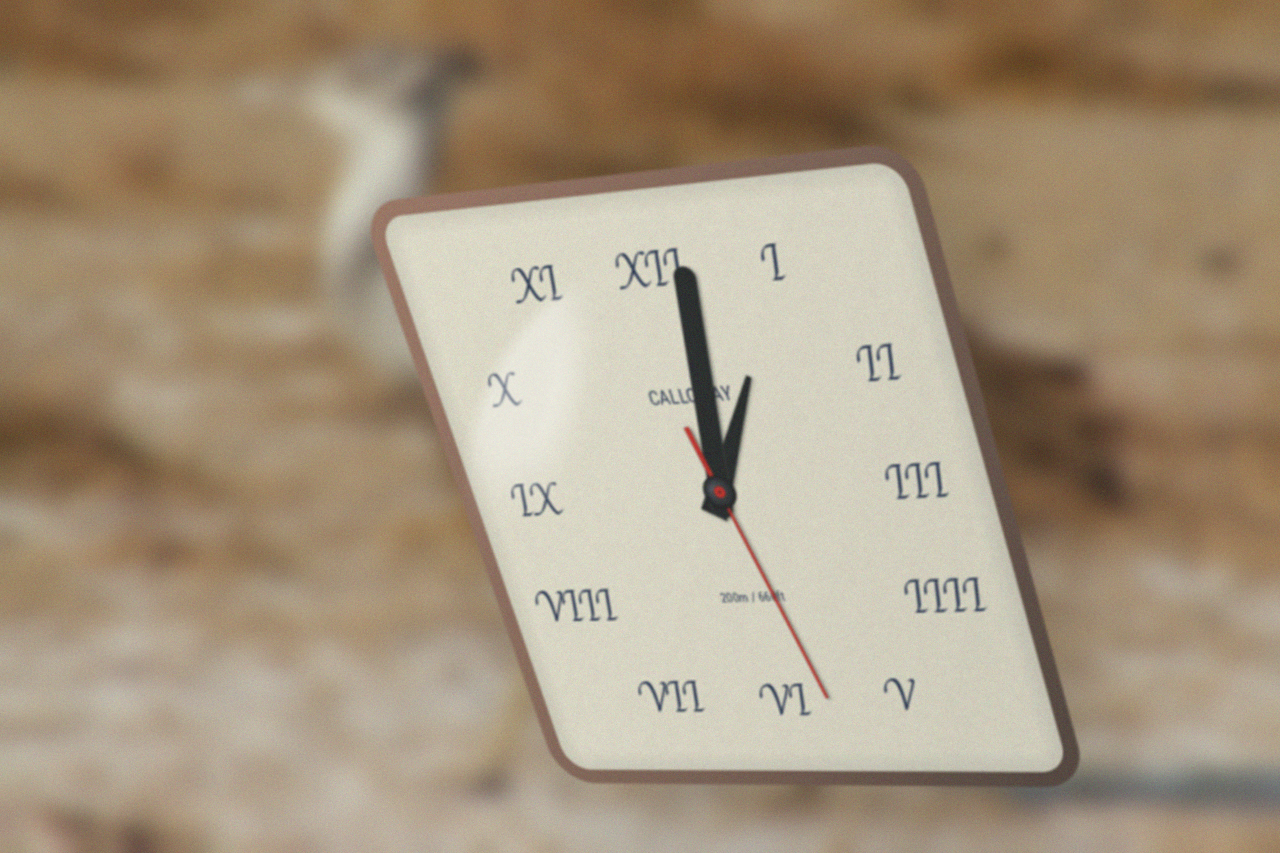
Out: {"hour": 1, "minute": 1, "second": 28}
